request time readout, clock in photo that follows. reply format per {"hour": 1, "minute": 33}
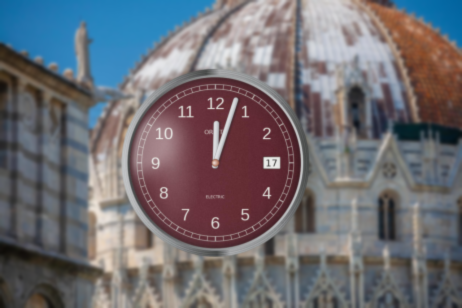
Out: {"hour": 12, "minute": 3}
